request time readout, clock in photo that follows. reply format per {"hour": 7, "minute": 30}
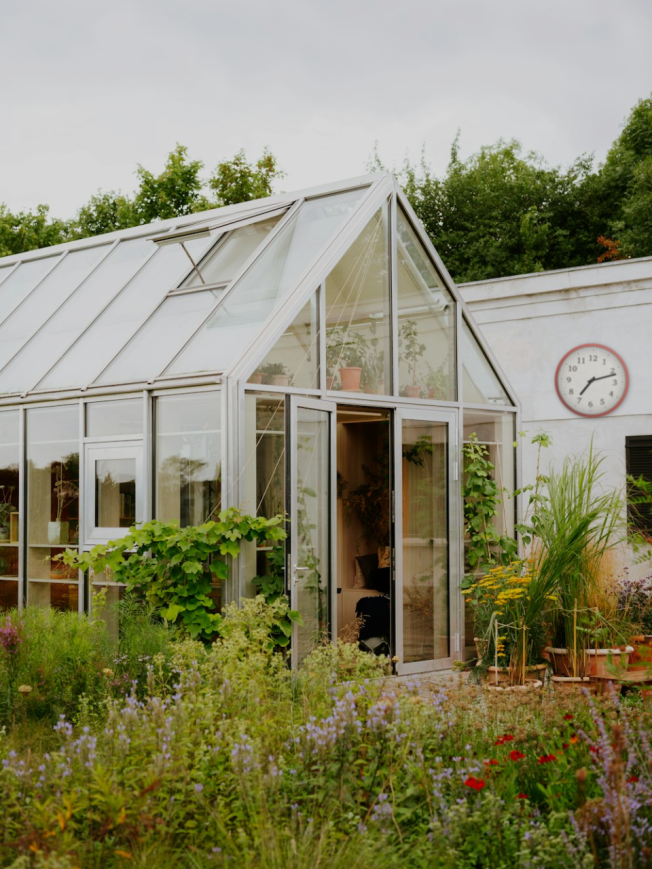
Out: {"hour": 7, "minute": 12}
